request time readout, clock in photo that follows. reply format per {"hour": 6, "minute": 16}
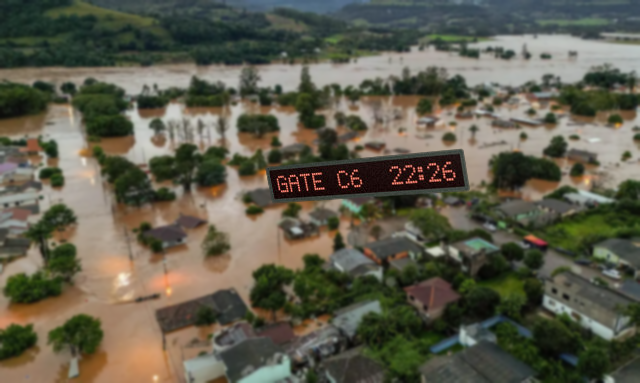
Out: {"hour": 22, "minute": 26}
